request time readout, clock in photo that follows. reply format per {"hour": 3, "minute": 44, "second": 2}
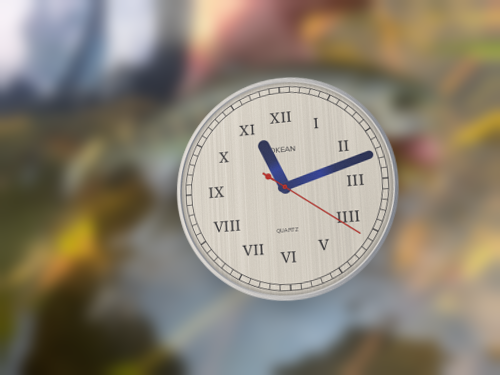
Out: {"hour": 11, "minute": 12, "second": 21}
